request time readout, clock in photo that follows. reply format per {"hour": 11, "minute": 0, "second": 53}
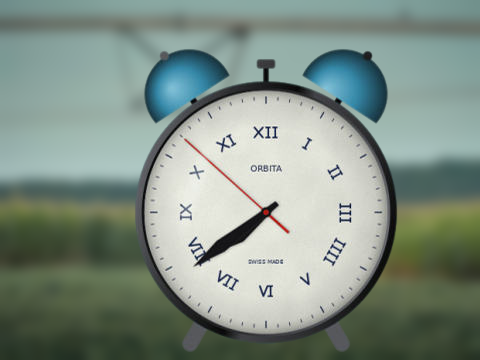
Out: {"hour": 7, "minute": 38, "second": 52}
